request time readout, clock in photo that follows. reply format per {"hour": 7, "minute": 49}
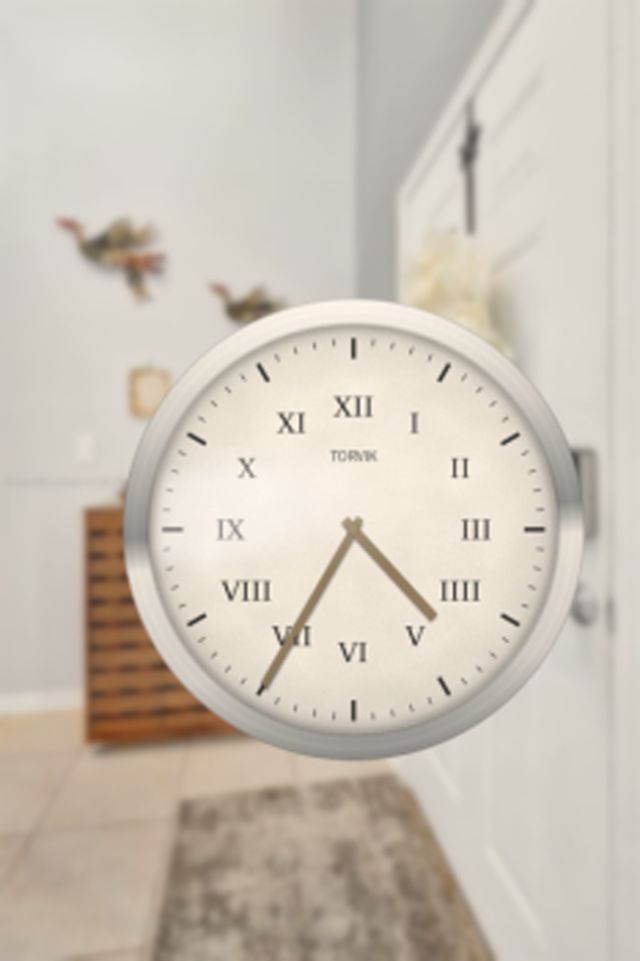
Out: {"hour": 4, "minute": 35}
